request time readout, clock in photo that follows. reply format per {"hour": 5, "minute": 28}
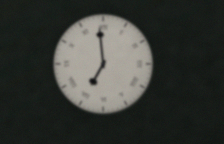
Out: {"hour": 6, "minute": 59}
